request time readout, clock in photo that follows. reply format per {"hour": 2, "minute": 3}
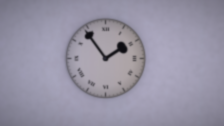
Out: {"hour": 1, "minute": 54}
